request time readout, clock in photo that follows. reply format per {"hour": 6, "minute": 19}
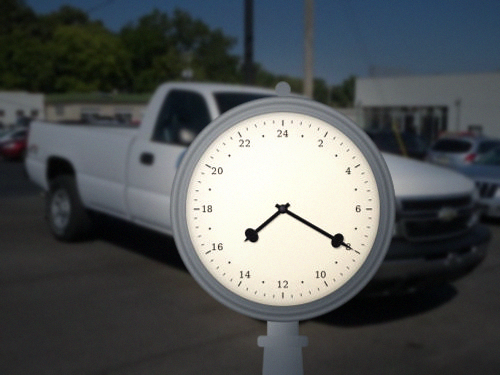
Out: {"hour": 15, "minute": 20}
